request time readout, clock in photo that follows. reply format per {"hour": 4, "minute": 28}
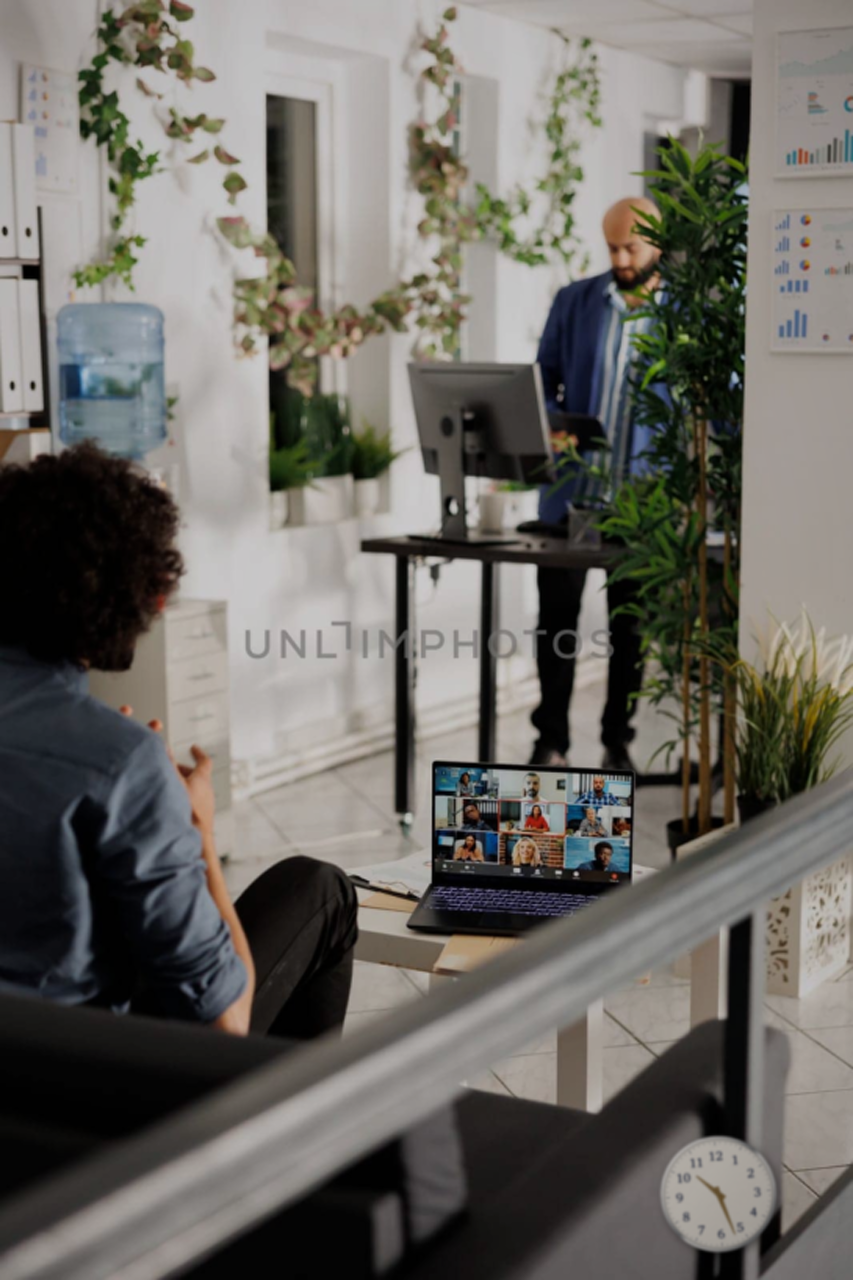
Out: {"hour": 10, "minute": 27}
